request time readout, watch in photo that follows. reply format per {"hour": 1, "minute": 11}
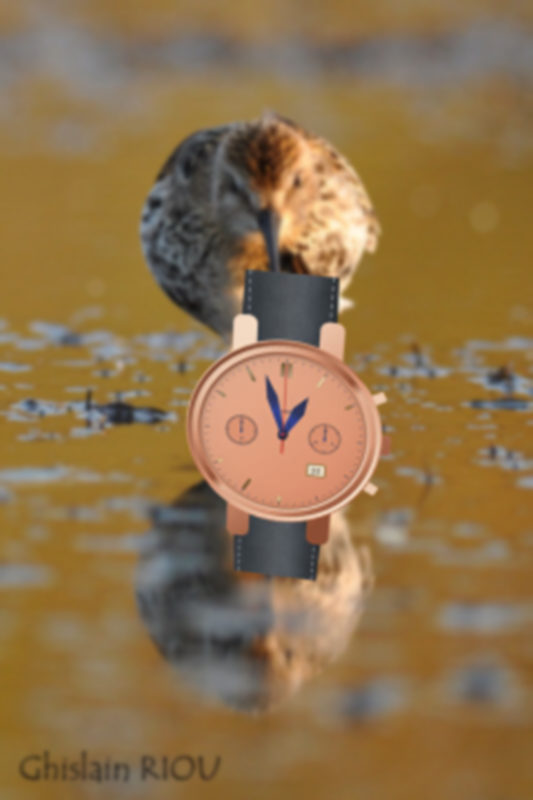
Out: {"hour": 12, "minute": 57}
